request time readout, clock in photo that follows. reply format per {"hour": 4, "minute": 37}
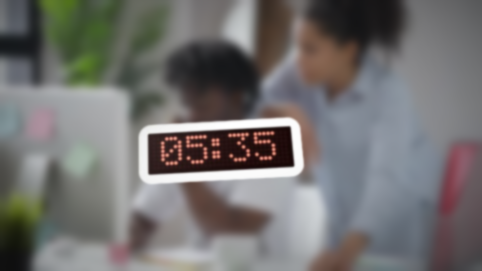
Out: {"hour": 5, "minute": 35}
